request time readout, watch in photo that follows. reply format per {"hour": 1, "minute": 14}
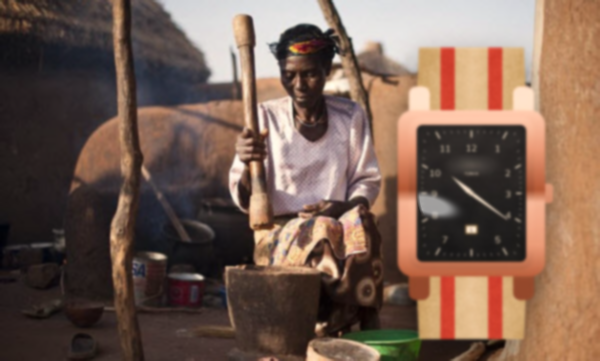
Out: {"hour": 10, "minute": 21}
